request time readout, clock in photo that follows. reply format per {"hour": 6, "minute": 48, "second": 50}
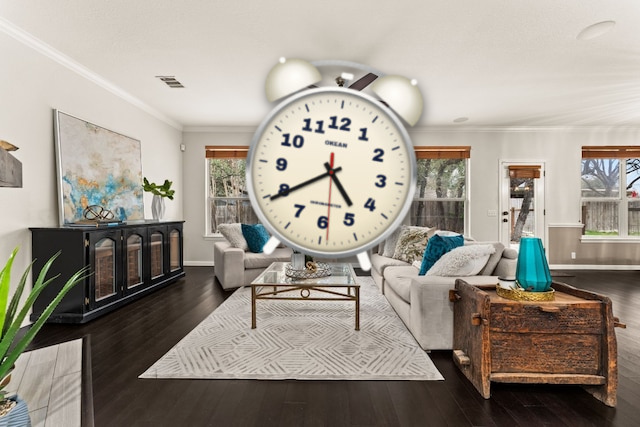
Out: {"hour": 4, "minute": 39, "second": 29}
